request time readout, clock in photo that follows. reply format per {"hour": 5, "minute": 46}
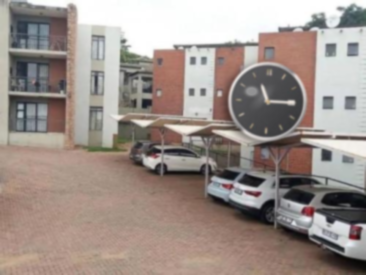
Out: {"hour": 11, "minute": 15}
